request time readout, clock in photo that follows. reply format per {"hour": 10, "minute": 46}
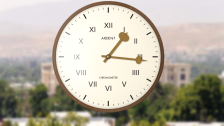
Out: {"hour": 1, "minute": 16}
